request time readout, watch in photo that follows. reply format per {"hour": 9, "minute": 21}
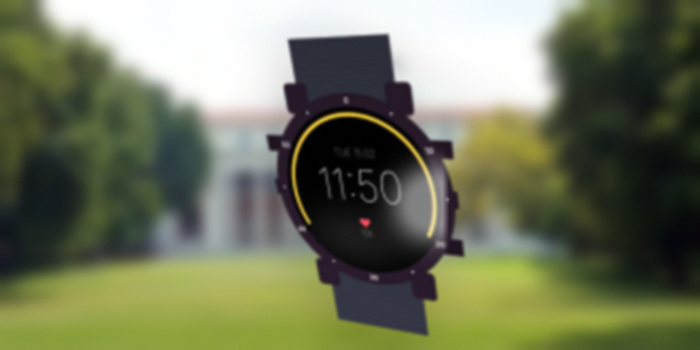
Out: {"hour": 11, "minute": 50}
